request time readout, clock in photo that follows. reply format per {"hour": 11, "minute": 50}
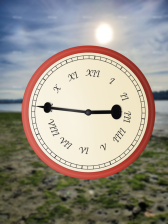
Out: {"hour": 2, "minute": 45}
